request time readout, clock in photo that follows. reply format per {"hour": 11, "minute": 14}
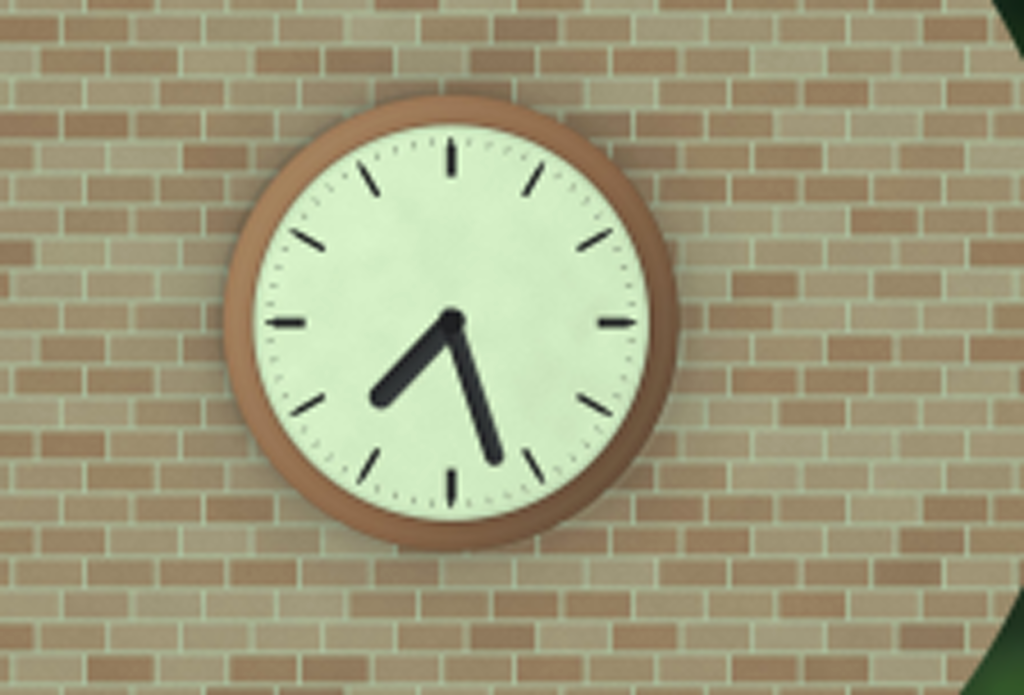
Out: {"hour": 7, "minute": 27}
